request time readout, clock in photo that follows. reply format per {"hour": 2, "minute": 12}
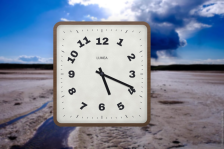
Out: {"hour": 5, "minute": 19}
